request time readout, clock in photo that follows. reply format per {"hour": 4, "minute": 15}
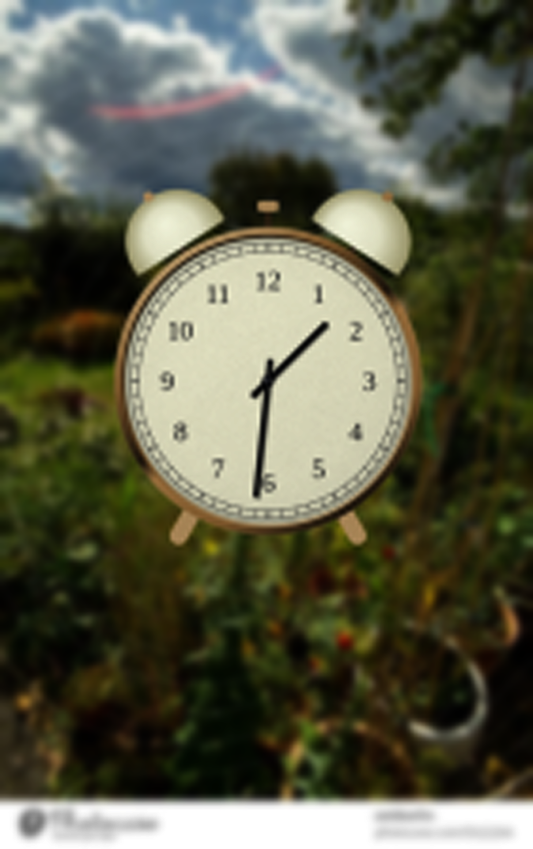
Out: {"hour": 1, "minute": 31}
